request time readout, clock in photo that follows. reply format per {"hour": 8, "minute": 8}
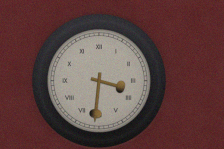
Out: {"hour": 3, "minute": 31}
